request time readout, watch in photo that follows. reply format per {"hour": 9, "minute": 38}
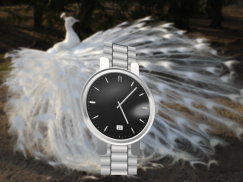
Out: {"hour": 5, "minute": 7}
